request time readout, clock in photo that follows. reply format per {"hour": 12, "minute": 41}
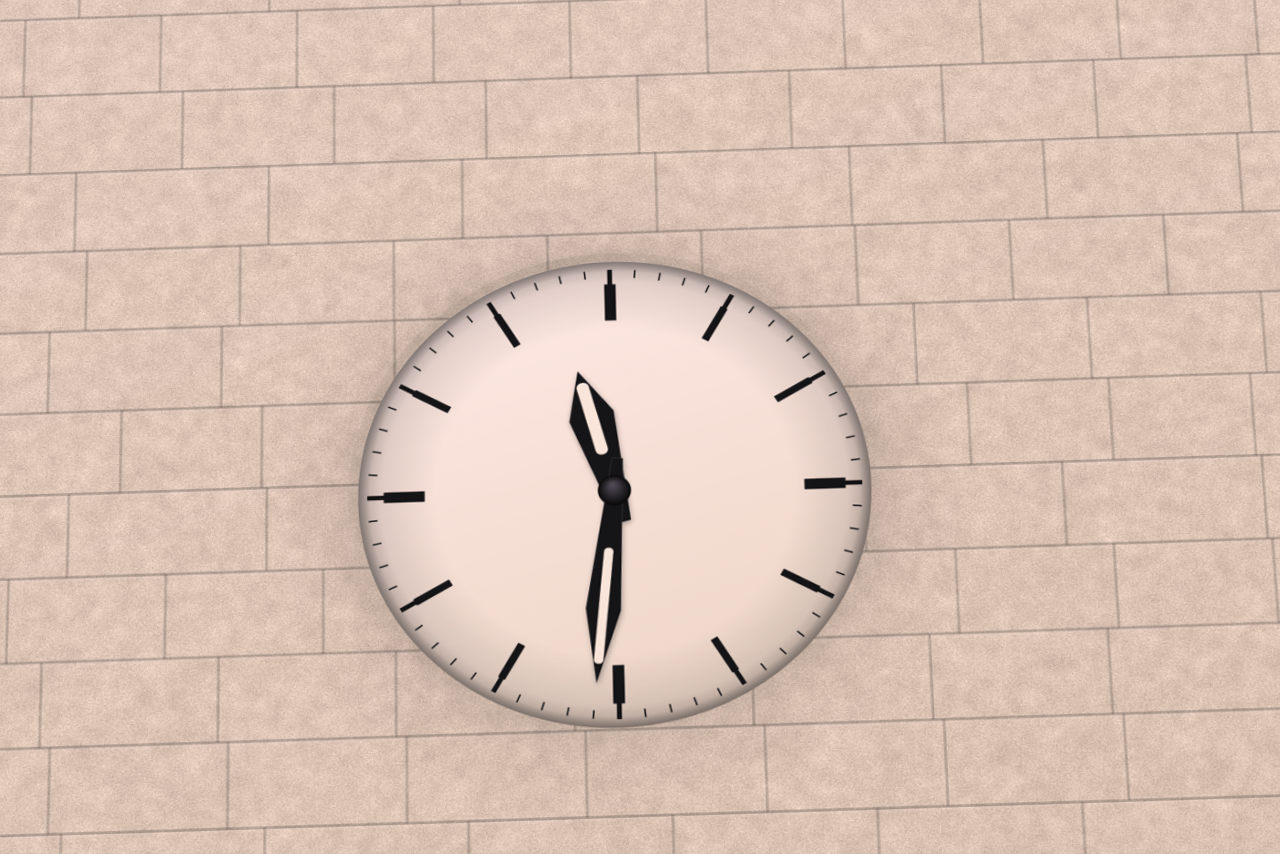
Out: {"hour": 11, "minute": 31}
